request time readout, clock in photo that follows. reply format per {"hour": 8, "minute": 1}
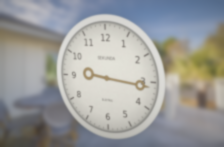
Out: {"hour": 9, "minute": 16}
